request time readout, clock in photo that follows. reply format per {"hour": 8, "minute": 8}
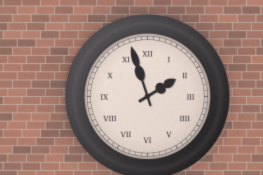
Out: {"hour": 1, "minute": 57}
